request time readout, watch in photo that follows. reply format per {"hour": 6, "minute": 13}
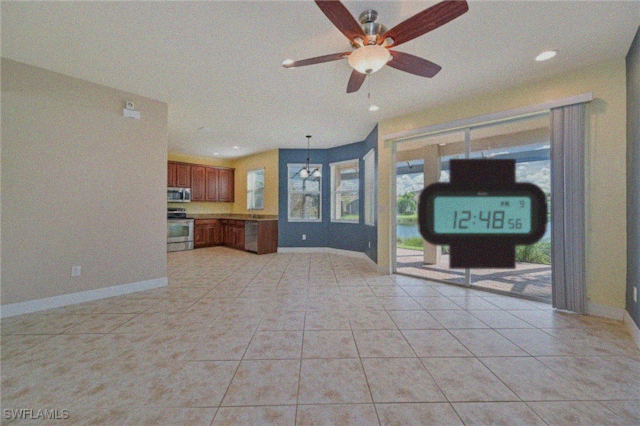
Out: {"hour": 12, "minute": 48}
